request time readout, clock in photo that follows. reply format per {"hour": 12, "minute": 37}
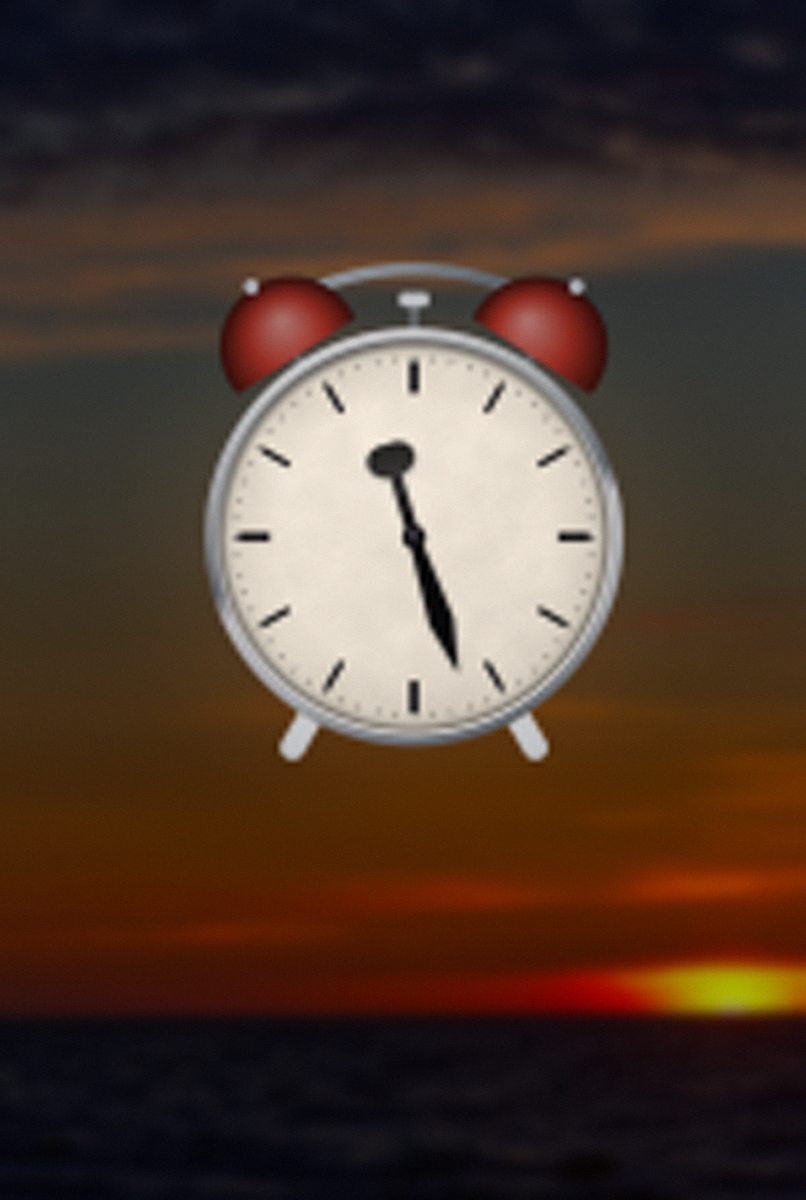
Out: {"hour": 11, "minute": 27}
